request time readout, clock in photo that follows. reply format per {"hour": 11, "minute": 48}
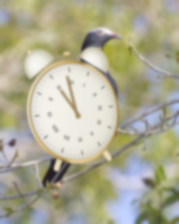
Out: {"hour": 10, "minute": 59}
